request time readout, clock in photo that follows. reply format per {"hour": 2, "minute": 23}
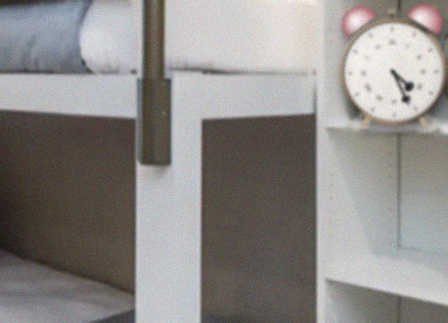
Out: {"hour": 4, "minute": 26}
